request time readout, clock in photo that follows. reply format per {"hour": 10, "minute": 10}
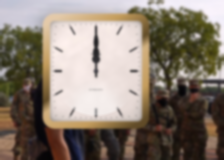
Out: {"hour": 12, "minute": 0}
